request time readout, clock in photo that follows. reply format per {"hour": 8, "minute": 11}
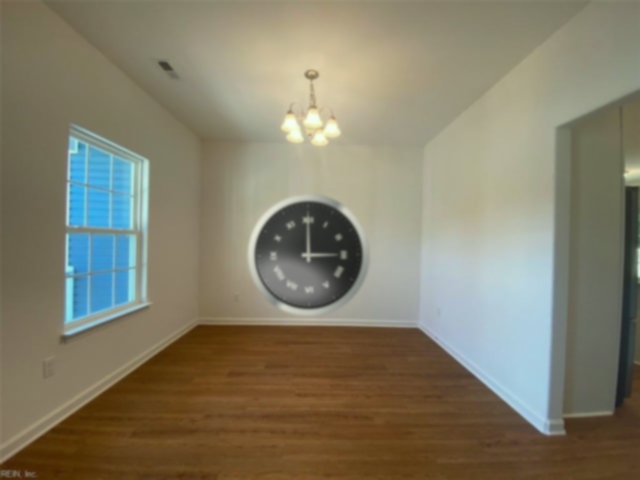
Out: {"hour": 3, "minute": 0}
